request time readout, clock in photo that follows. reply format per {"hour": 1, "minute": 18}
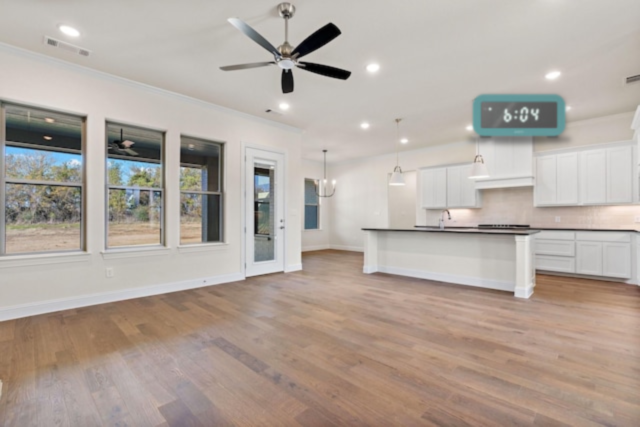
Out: {"hour": 6, "minute": 4}
